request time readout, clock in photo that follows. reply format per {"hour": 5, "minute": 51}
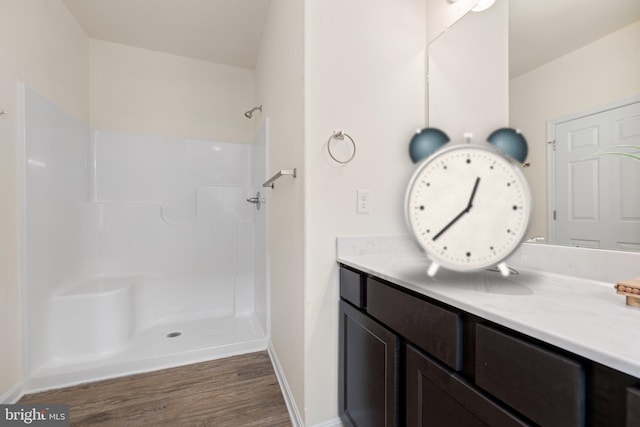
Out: {"hour": 12, "minute": 38}
